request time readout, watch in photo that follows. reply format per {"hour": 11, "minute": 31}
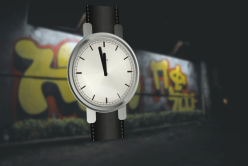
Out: {"hour": 11, "minute": 58}
